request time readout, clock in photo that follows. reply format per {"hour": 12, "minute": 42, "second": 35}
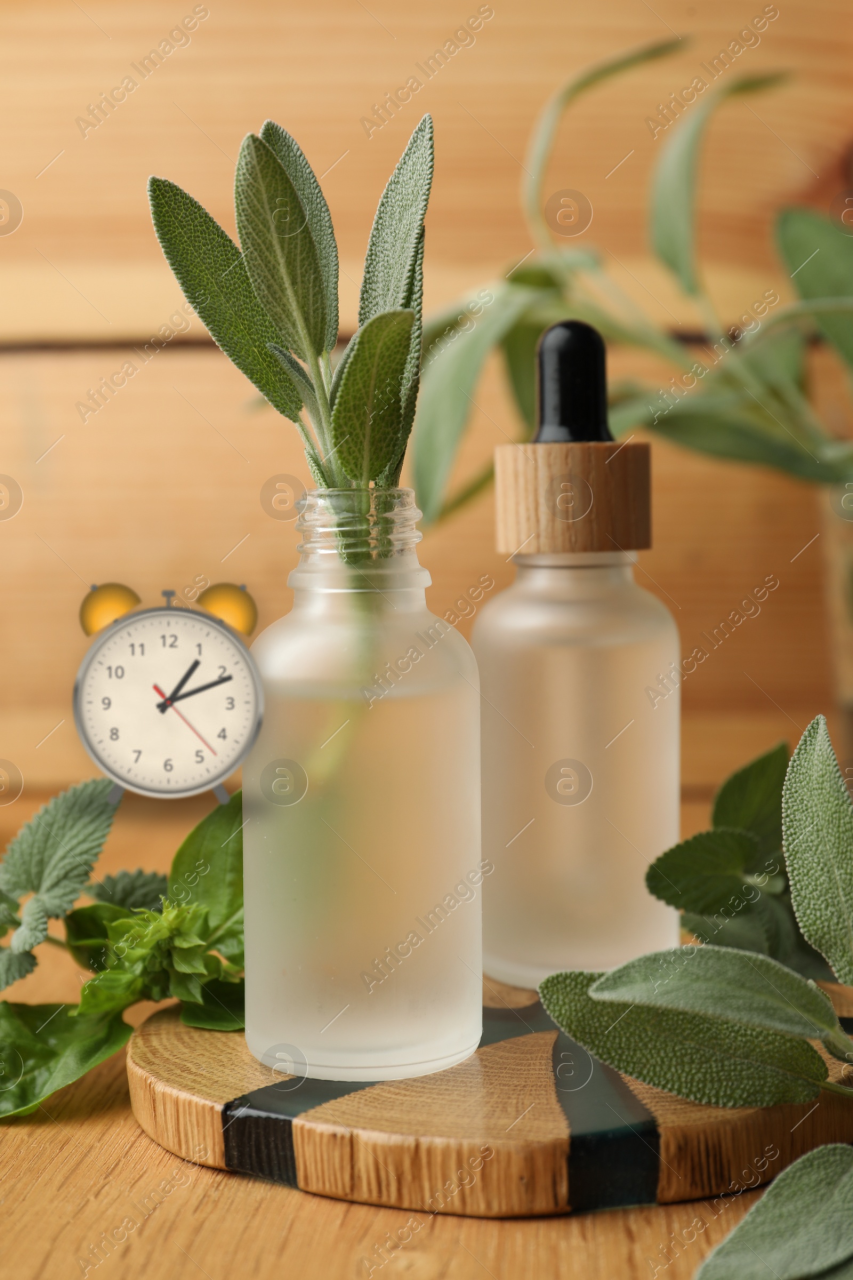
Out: {"hour": 1, "minute": 11, "second": 23}
